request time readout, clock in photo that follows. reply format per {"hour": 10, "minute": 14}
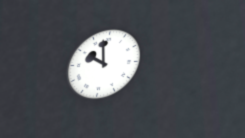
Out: {"hour": 9, "minute": 58}
